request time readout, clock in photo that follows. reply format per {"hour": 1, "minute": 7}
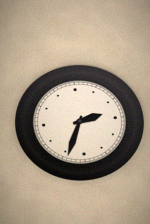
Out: {"hour": 2, "minute": 34}
